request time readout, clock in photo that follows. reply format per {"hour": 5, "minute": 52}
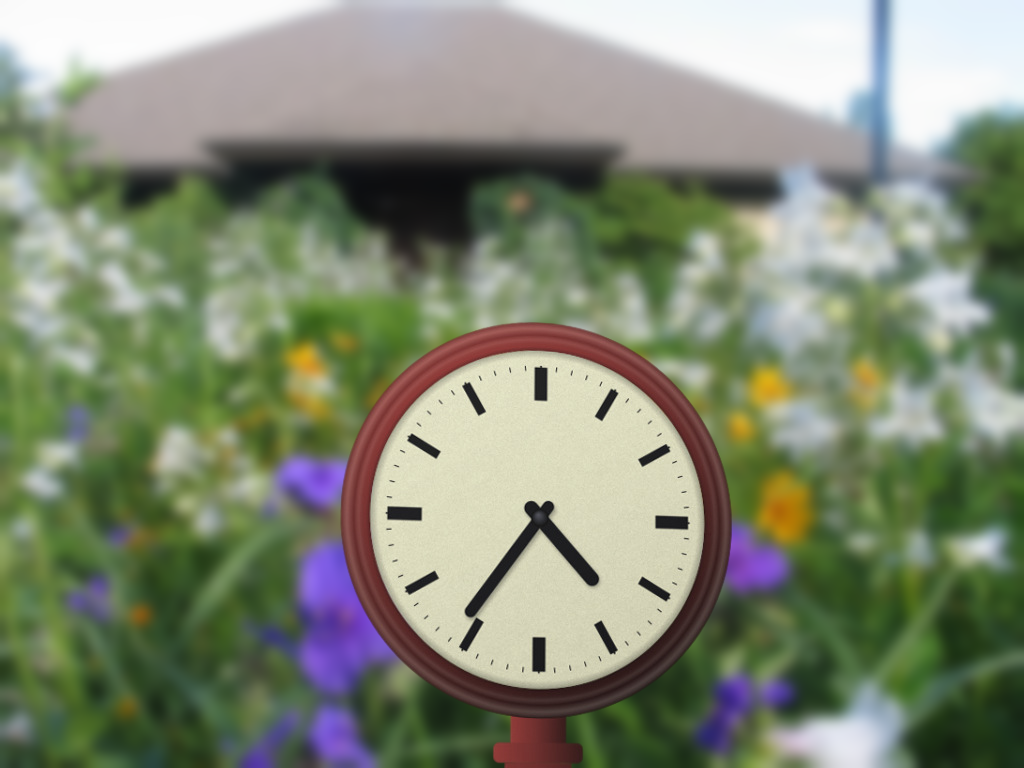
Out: {"hour": 4, "minute": 36}
